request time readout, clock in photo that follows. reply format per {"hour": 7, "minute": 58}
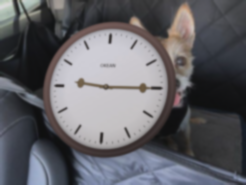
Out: {"hour": 9, "minute": 15}
